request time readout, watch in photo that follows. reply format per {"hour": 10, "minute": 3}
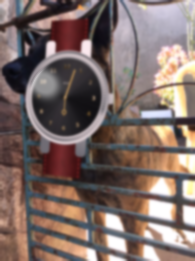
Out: {"hour": 6, "minute": 3}
